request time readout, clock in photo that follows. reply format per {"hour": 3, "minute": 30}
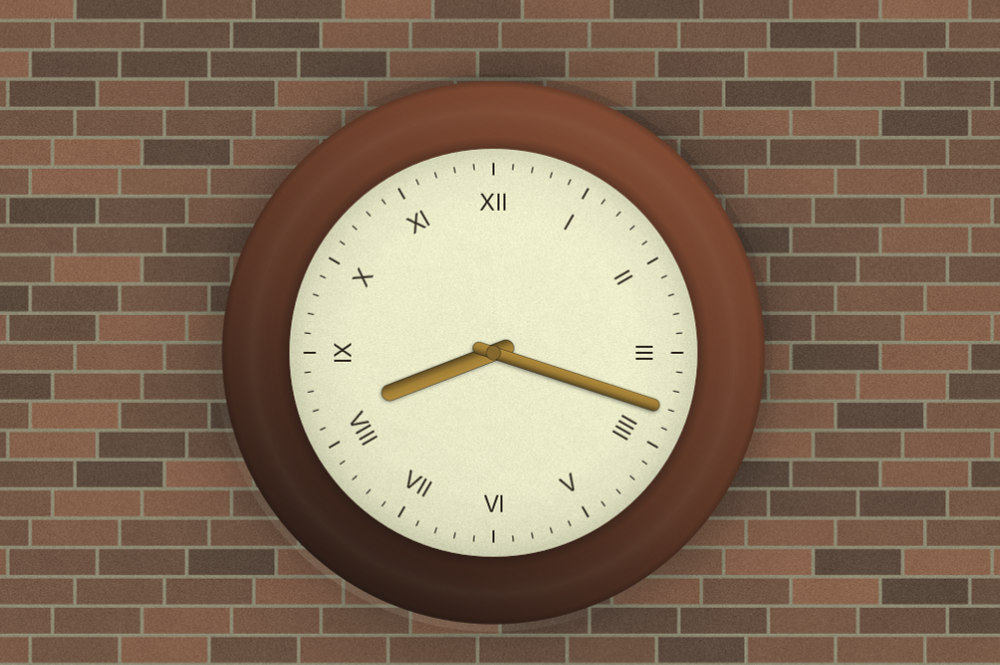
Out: {"hour": 8, "minute": 18}
